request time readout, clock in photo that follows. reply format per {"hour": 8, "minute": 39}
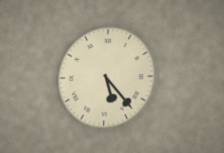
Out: {"hour": 5, "minute": 23}
